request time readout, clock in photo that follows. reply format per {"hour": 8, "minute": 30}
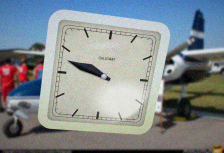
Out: {"hour": 9, "minute": 48}
